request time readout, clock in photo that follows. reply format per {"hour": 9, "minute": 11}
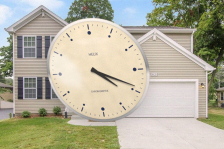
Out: {"hour": 4, "minute": 19}
